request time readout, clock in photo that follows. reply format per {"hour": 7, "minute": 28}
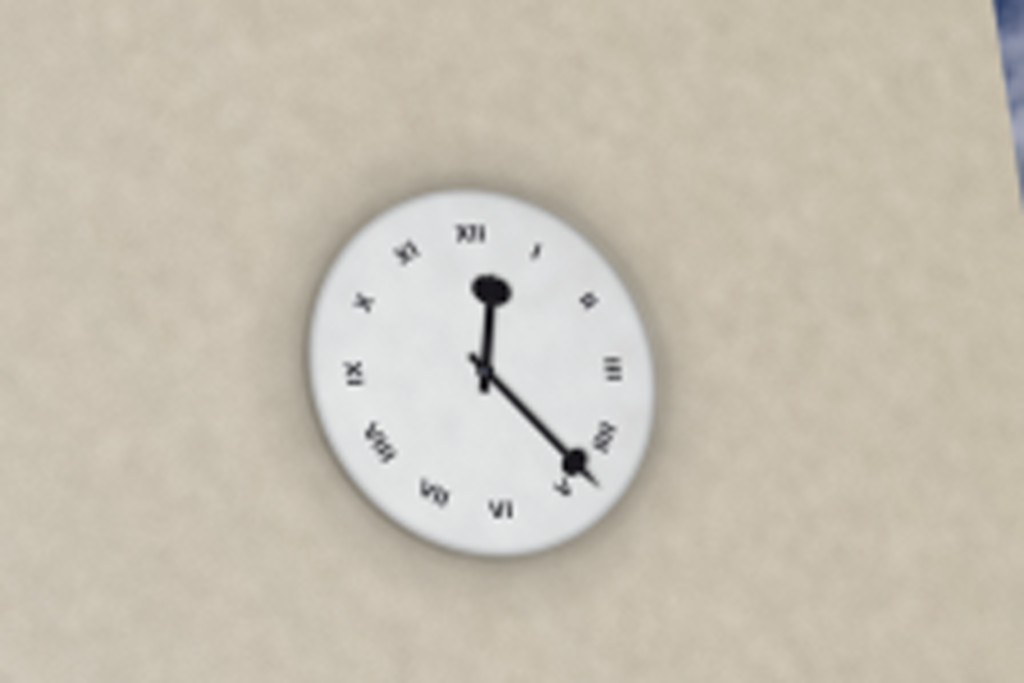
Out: {"hour": 12, "minute": 23}
